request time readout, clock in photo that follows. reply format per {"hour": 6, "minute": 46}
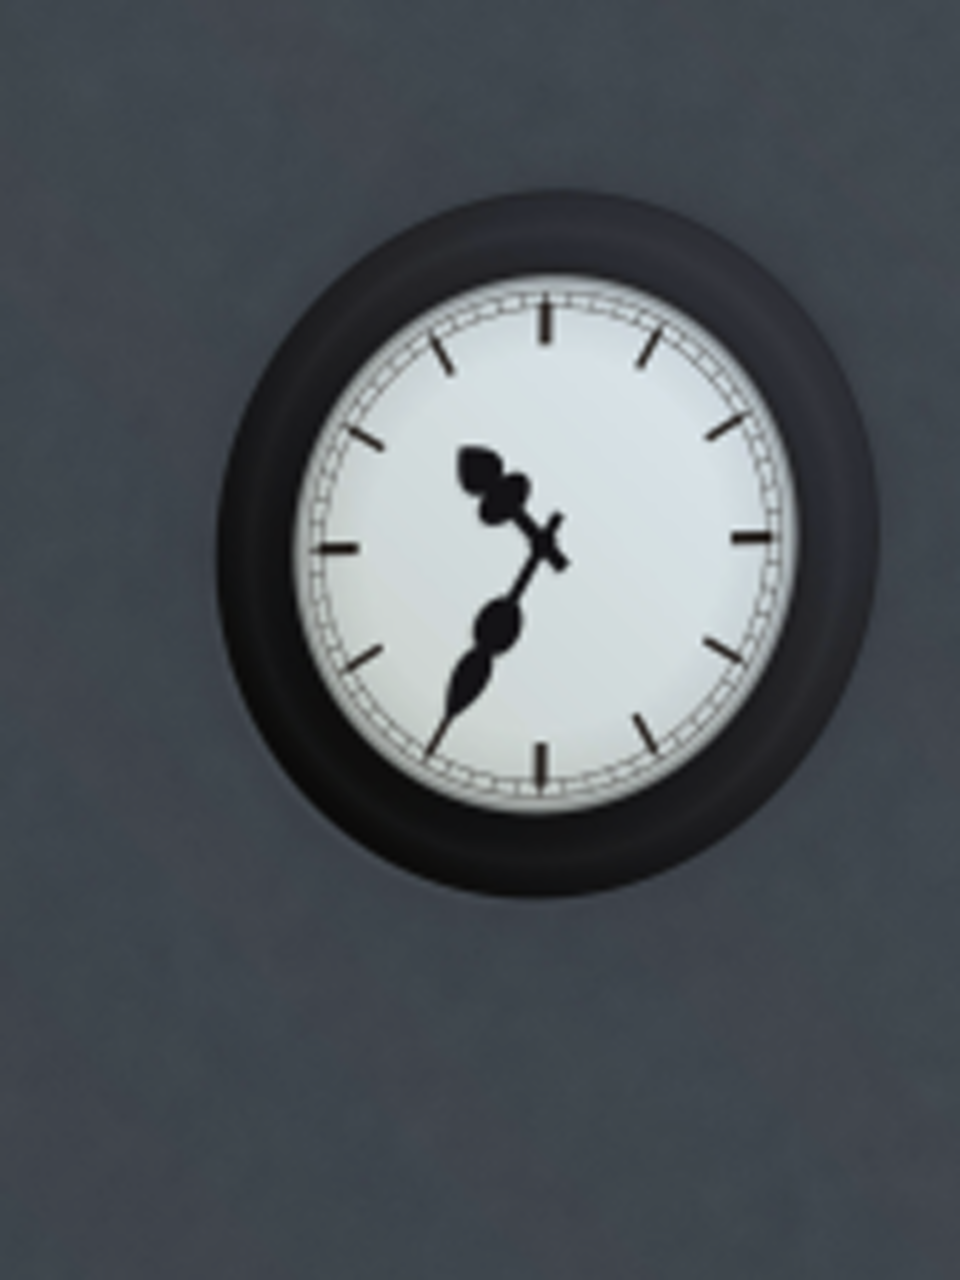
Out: {"hour": 10, "minute": 35}
